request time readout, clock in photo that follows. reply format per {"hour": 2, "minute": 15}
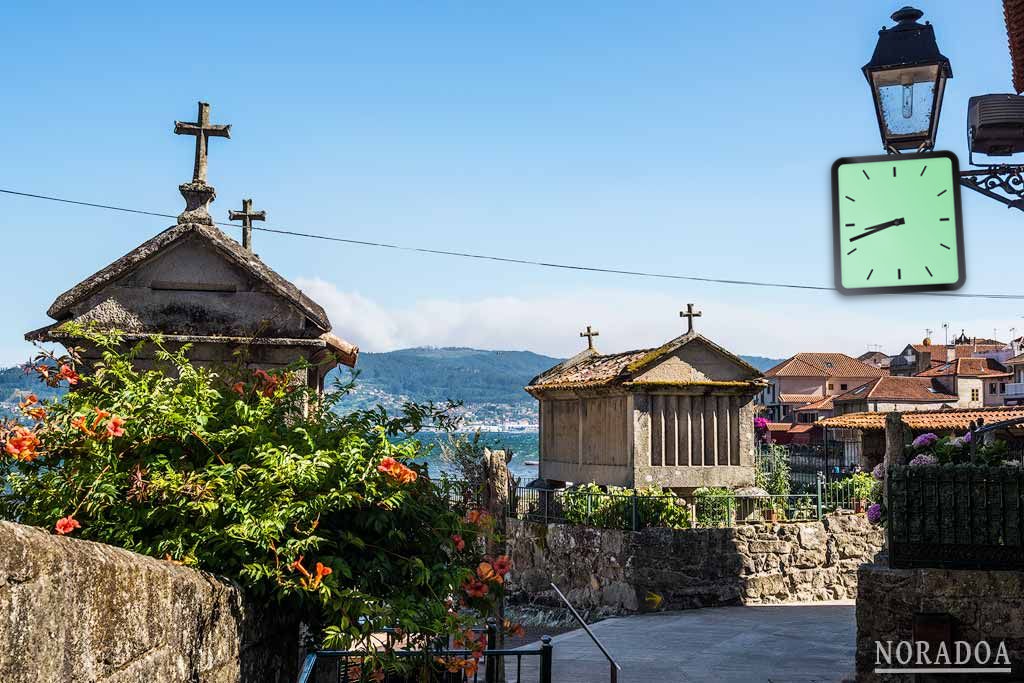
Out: {"hour": 8, "minute": 42}
